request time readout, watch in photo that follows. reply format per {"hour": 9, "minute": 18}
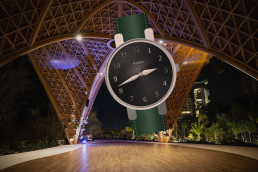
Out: {"hour": 2, "minute": 42}
